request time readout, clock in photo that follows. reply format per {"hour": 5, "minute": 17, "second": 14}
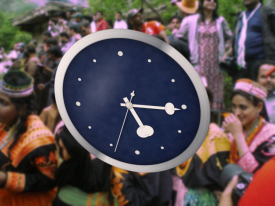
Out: {"hour": 5, "minute": 15, "second": 34}
